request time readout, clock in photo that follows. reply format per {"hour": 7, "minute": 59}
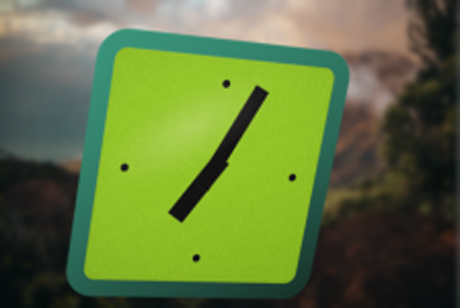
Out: {"hour": 7, "minute": 4}
